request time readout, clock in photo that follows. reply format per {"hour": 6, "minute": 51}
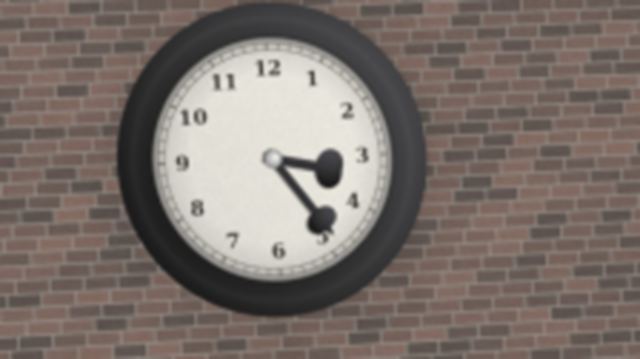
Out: {"hour": 3, "minute": 24}
